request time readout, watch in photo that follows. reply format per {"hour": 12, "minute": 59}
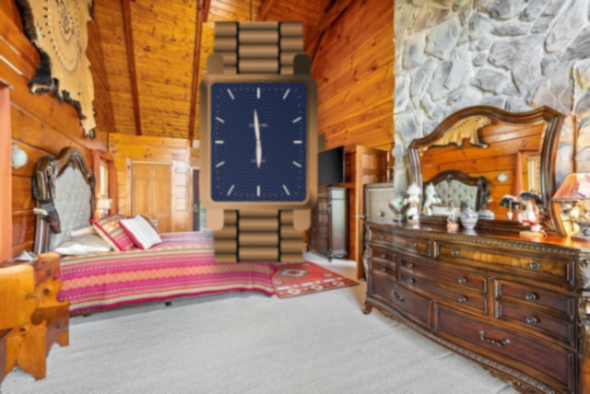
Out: {"hour": 5, "minute": 59}
